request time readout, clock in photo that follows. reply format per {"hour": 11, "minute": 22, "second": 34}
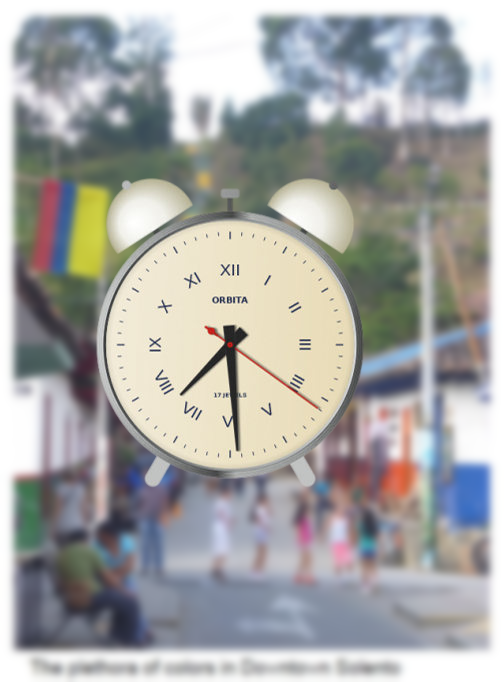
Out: {"hour": 7, "minute": 29, "second": 21}
